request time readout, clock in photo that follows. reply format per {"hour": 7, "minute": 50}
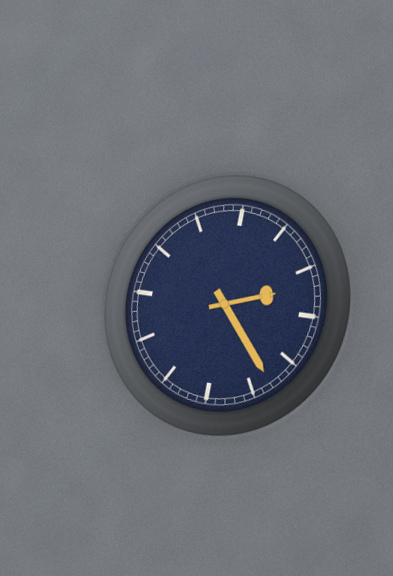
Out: {"hour": 2, "minute": 23}
